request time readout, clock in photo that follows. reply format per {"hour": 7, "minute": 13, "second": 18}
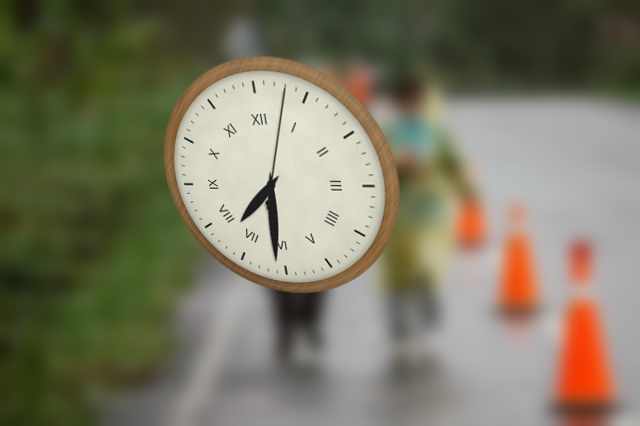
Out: {"hour": 7, "minute": 31, "second": 3}
